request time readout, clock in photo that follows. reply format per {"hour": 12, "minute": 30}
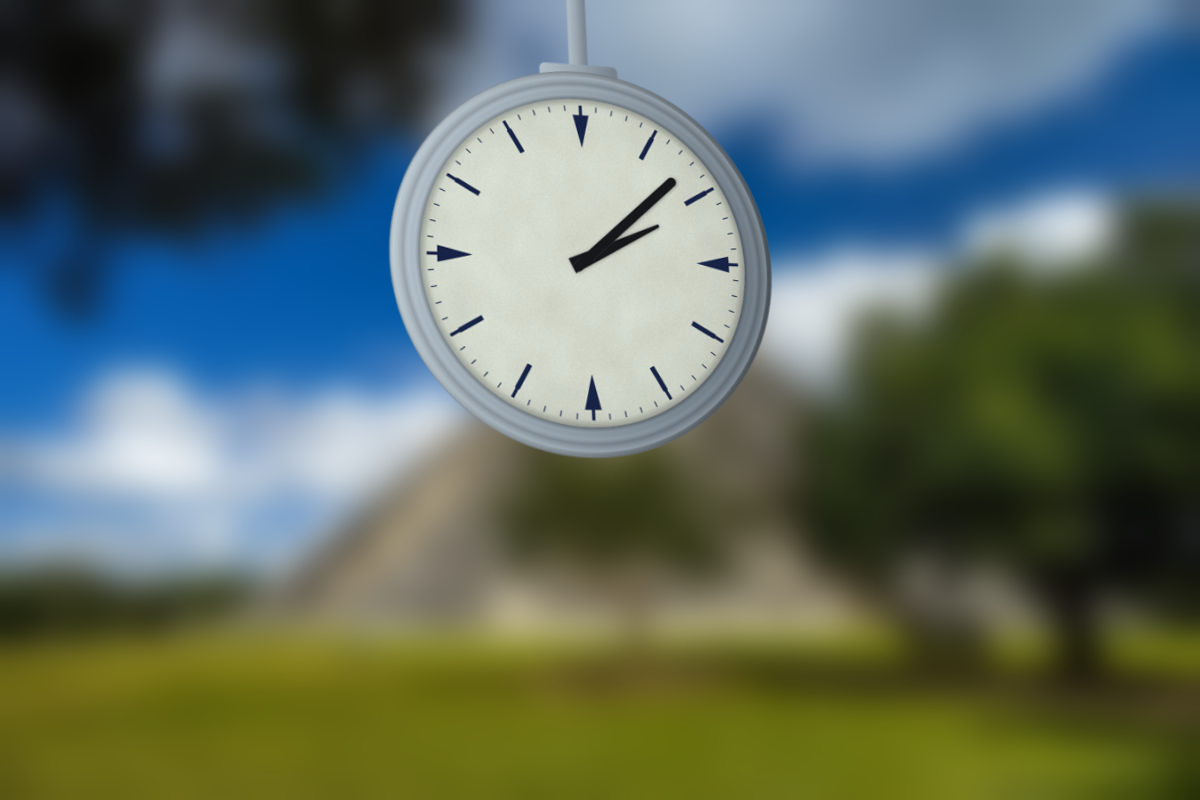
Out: {"hour": 2, "minute": 8}
